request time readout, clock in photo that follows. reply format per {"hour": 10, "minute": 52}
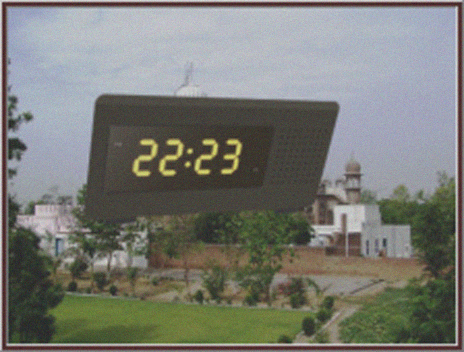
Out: {"hour": 22, "minute": 23}
